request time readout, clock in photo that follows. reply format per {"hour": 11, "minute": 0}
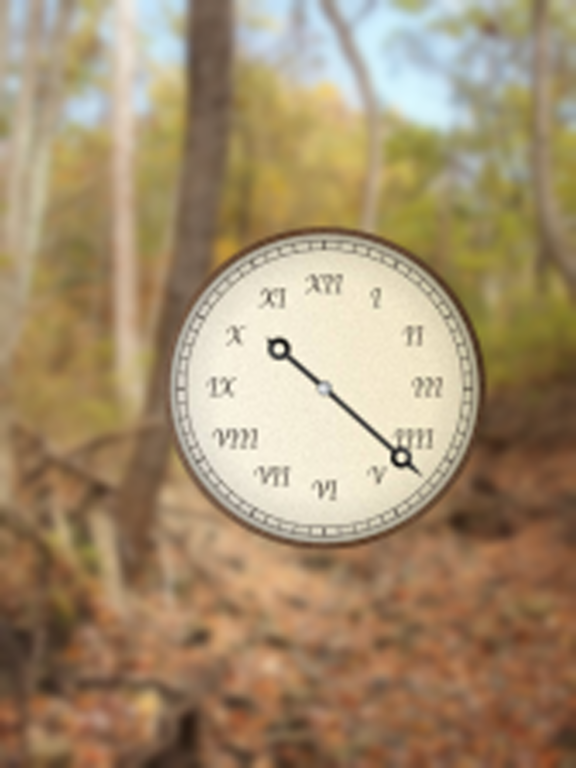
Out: {"hour": 10, "minute": 22}
